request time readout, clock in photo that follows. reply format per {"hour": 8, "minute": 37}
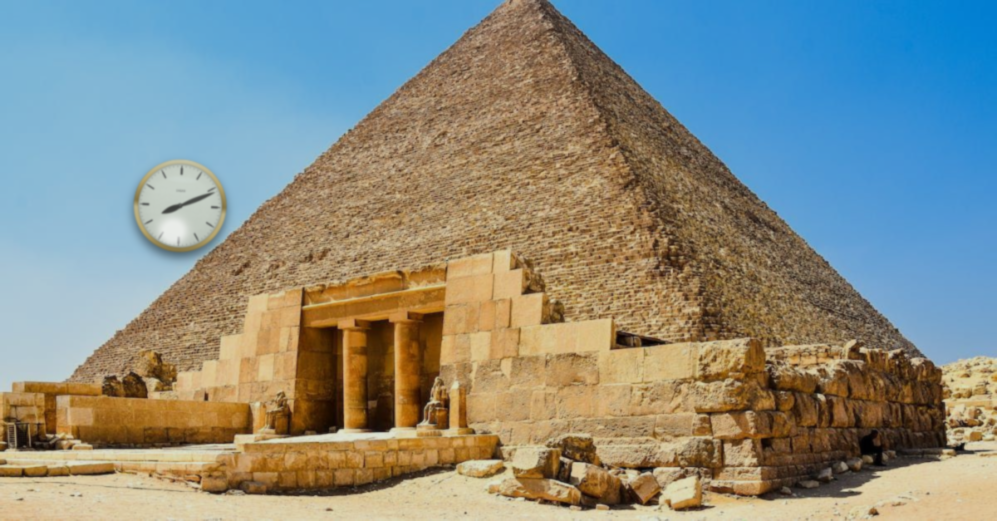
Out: {"hour": 8, "minute": 11}
